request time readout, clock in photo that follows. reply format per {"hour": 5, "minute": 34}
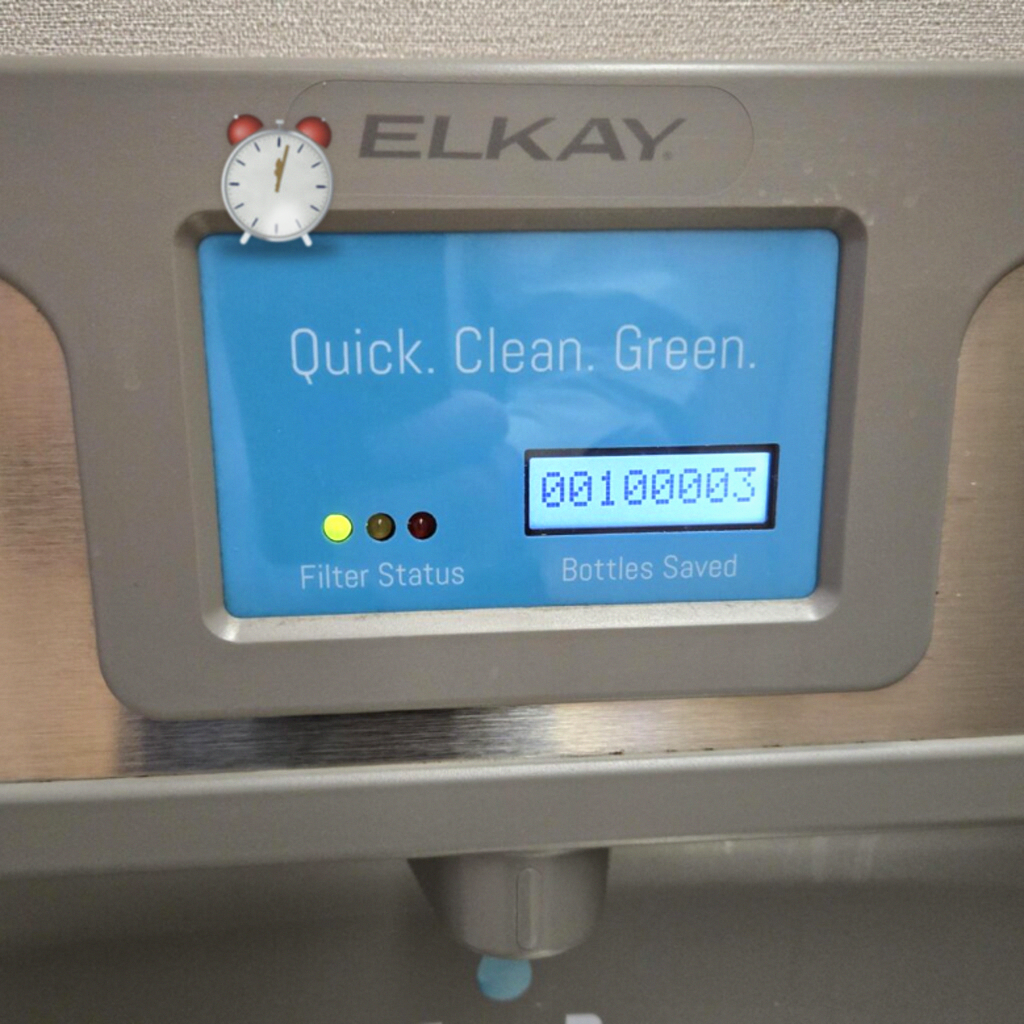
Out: {"hour": 12, "minute": 2}
